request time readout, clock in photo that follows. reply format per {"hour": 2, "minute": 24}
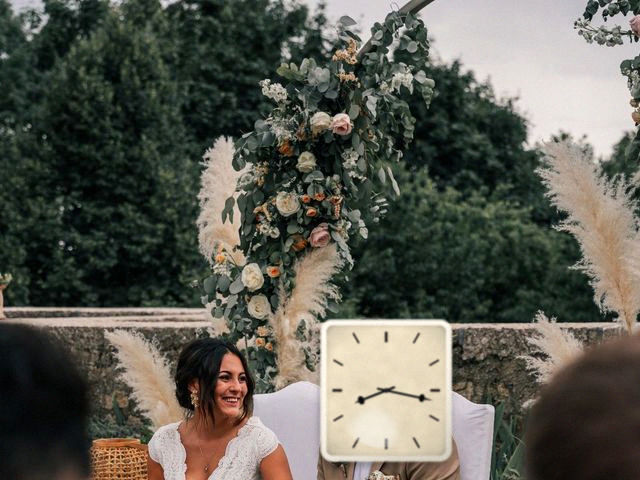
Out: {"hour": 8, "minute": 17}
